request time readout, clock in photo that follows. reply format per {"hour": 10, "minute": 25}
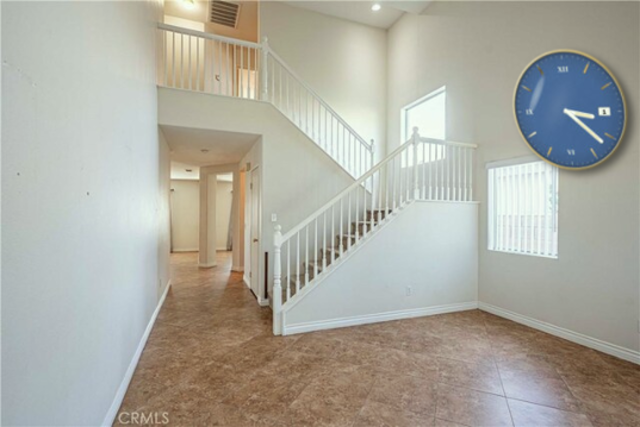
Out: {"hour": 3, "minute": 22}
